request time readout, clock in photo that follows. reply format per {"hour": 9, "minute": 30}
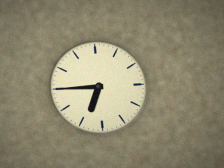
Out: {"hour": 6, "minute": 45}
